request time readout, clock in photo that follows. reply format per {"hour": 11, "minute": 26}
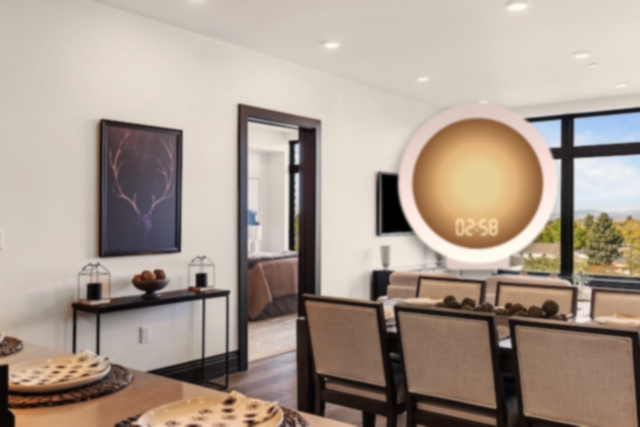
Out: {"hour": 2, "minute": 58}
